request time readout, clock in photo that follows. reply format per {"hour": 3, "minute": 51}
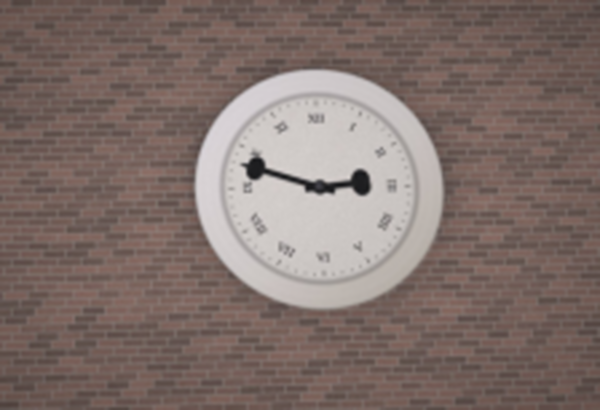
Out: {"hour": 2, "minute": 48}
